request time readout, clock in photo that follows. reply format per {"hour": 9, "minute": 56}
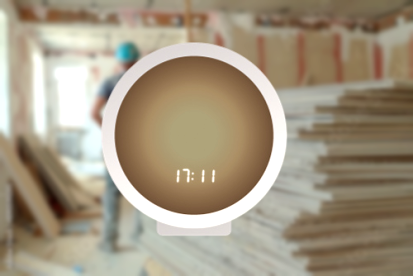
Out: {"hour": 17, "minute": 11}
